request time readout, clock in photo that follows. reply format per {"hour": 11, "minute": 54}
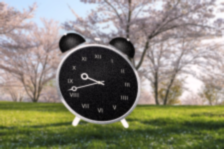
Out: {"hour": 9, "minute": 42}
